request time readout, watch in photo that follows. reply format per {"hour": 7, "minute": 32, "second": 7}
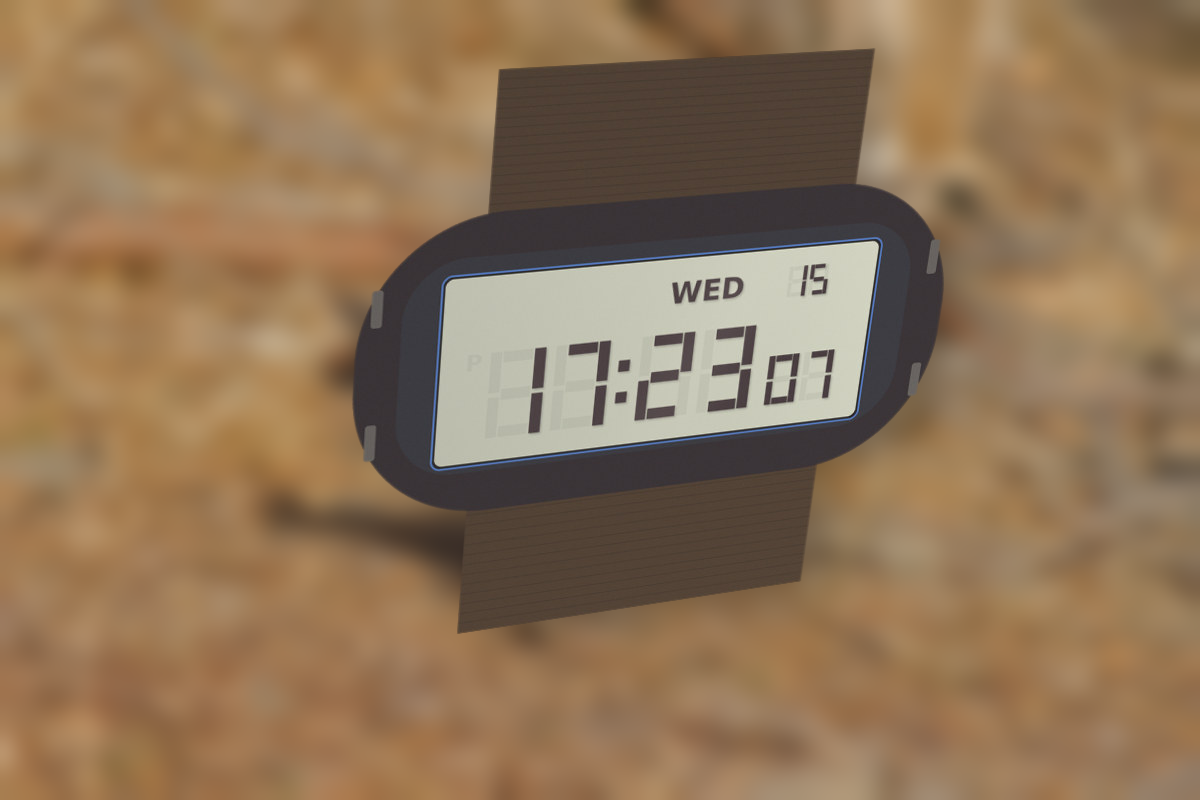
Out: {"hour": 17, "minute": 23, "second": 7}
